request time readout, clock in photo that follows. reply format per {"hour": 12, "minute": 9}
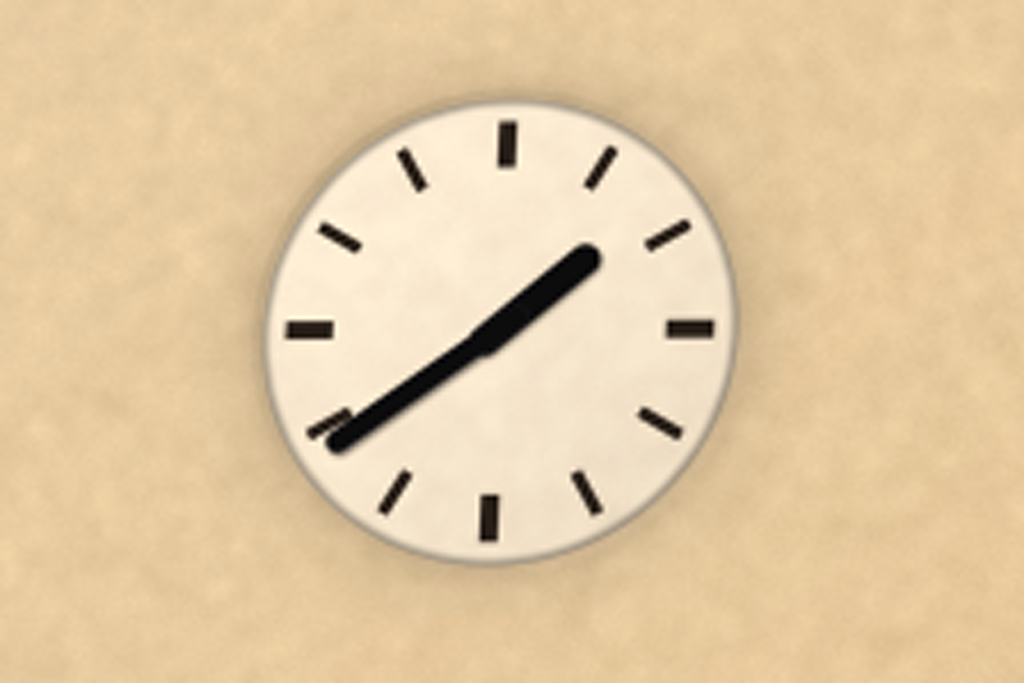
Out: {"hour": 1, "minute": 39}
